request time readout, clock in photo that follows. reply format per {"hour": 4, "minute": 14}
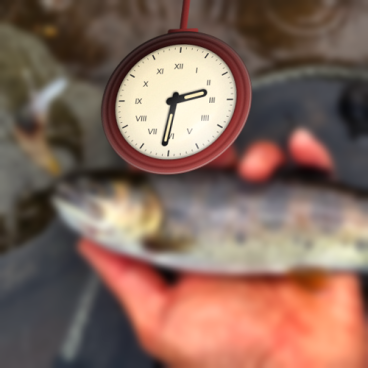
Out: {"hour": 2, "minute": 31}
